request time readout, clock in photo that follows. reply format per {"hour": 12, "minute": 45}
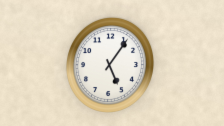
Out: {"hour": 5, "minute": 6}
